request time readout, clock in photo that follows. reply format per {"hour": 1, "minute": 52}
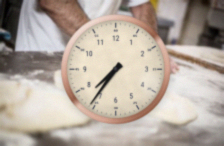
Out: {"hour": 7, "minute": 36}
